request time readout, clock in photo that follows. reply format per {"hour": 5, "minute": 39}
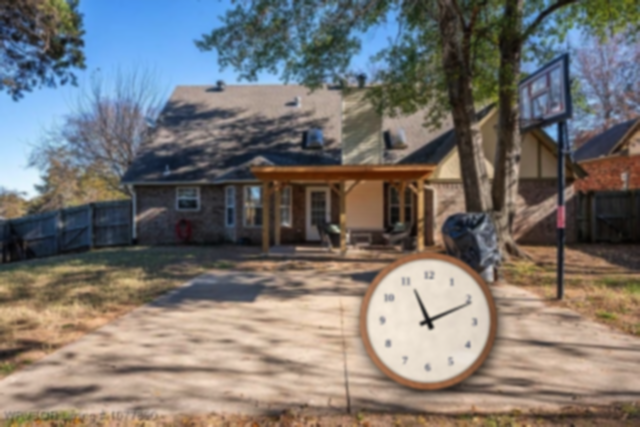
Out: {"hour": 11, "minute": 11}
